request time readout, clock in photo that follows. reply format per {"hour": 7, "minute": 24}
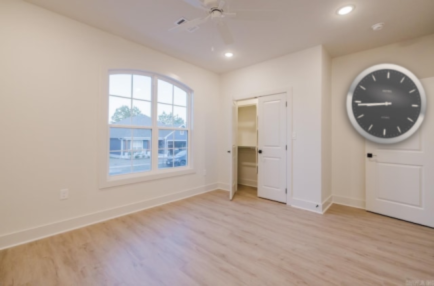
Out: {"hour": 8, "minute": 44}
